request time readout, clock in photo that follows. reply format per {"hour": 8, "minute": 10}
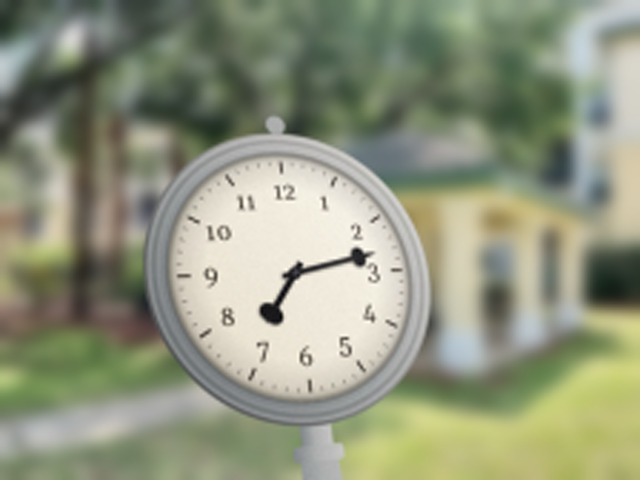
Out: {"hour": 7, "minute": 13}
